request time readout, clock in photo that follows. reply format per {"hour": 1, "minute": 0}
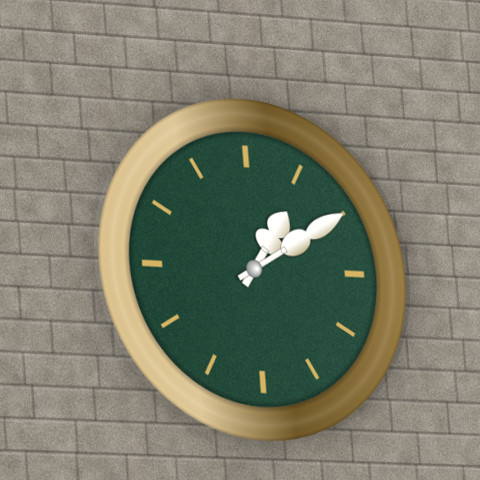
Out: {"hour": 1, "minute": 10}
